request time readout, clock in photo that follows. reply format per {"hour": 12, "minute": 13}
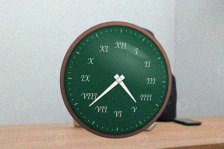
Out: {"hour": 4, "minute": 38}
